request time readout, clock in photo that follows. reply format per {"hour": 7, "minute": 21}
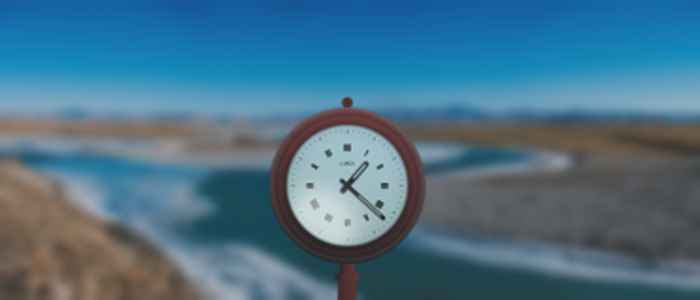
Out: {"hour": 1, "minute": 22}
